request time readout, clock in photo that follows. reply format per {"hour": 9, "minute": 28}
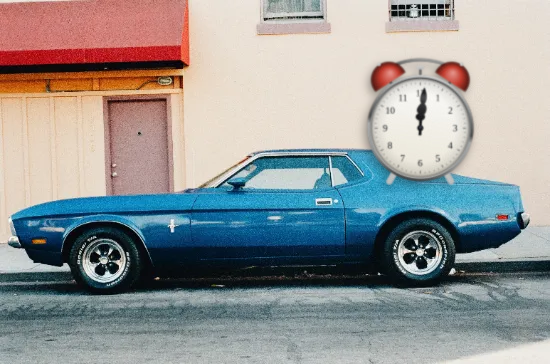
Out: {"hour": 12, "minute": 1}
